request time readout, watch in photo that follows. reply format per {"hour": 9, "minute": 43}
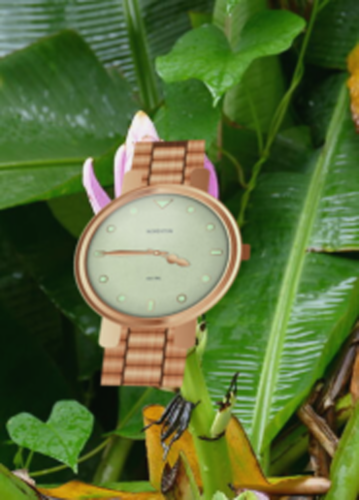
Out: {"hour": 3, "minute": 45}
